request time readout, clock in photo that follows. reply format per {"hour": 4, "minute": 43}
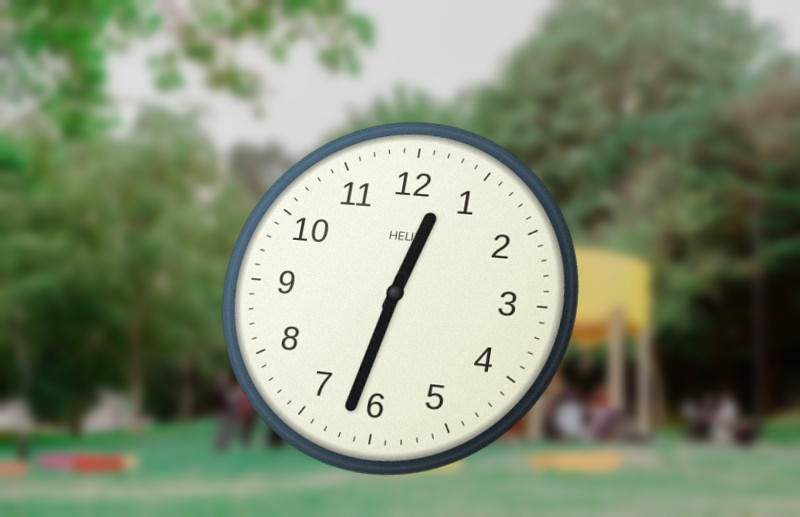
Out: {"hour": 12, "minute": 32}
